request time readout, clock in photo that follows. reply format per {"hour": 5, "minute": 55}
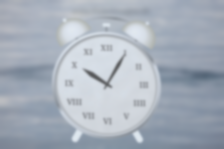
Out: {"hour": 10, "minute": 5}
